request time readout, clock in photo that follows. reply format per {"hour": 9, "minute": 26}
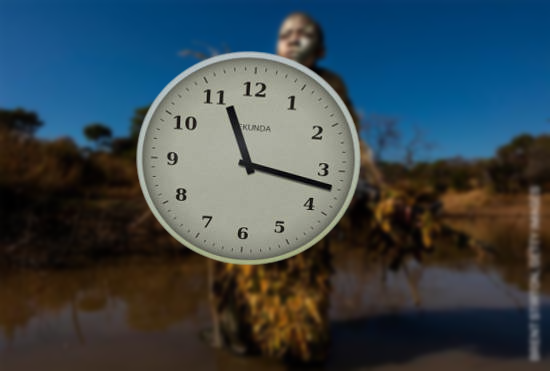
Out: {"hour": 11, "minute": 17}
